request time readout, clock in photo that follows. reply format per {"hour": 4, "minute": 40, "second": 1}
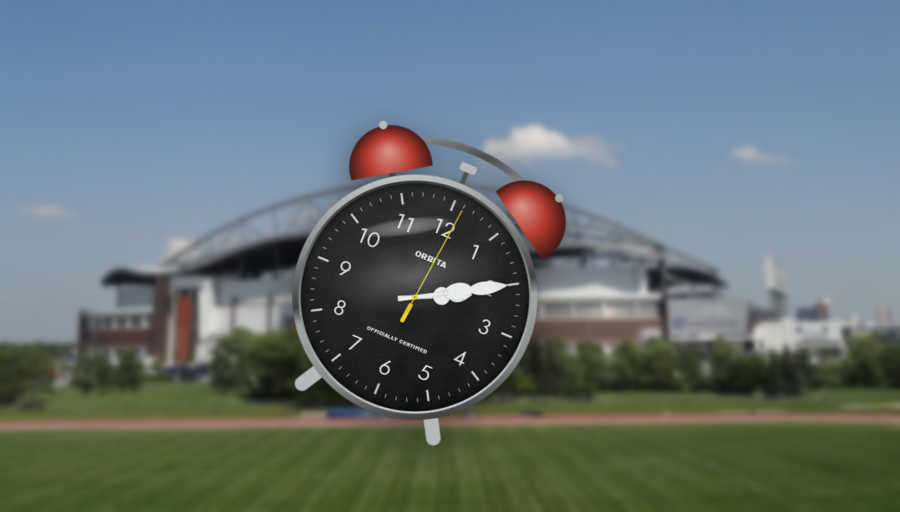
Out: {"hour": 2, "minute": 10, "second": 1}
